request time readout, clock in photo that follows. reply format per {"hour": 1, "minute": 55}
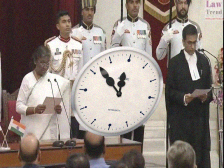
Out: {"hour": 11, "minute": 52}
